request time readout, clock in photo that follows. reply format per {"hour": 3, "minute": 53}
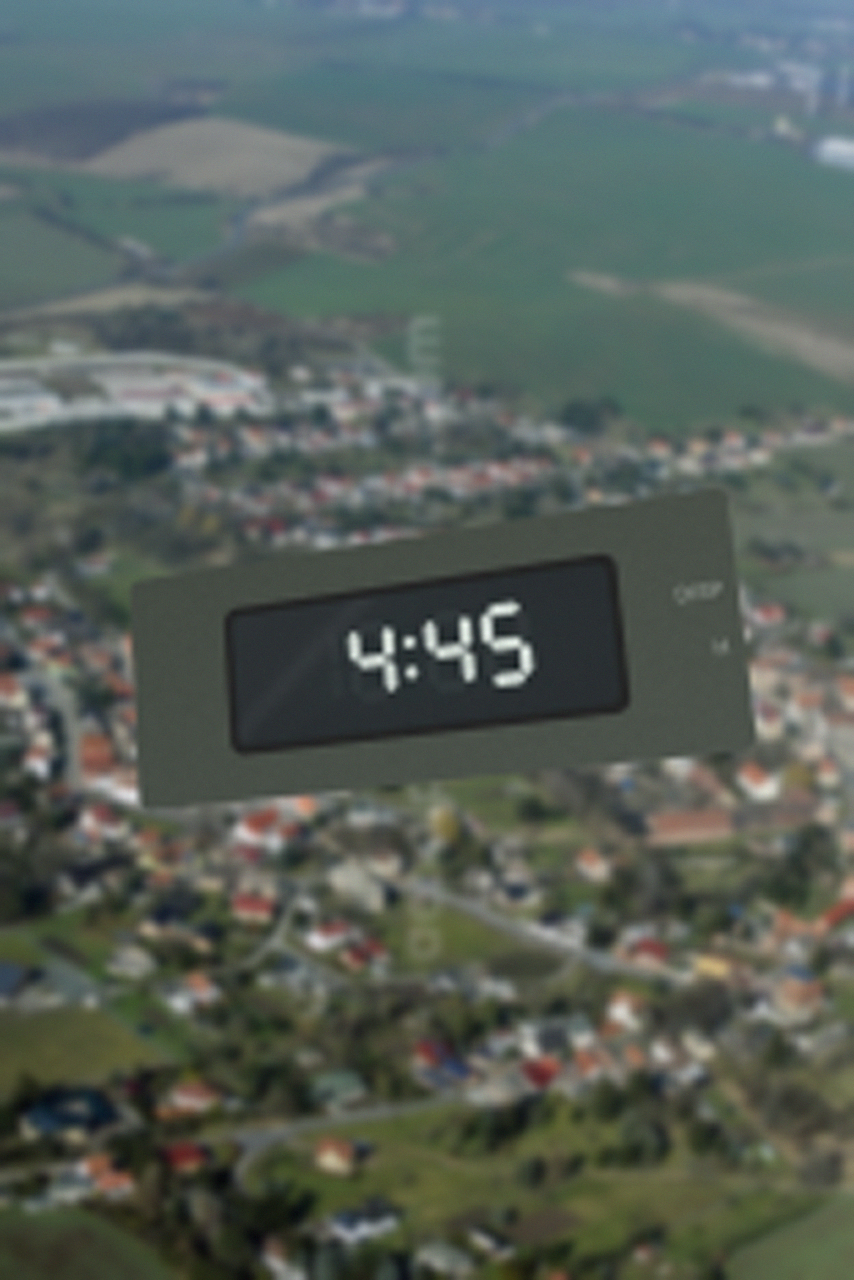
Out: {"hour": 4, "minute": 45}
